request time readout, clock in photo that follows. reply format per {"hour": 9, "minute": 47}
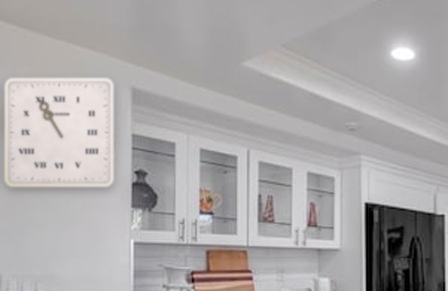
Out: {"hour": 10, "minute": 55}
